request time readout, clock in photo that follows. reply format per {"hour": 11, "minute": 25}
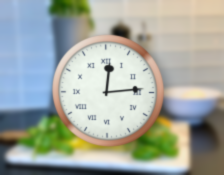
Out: {"hour": 12, "minute": 14}
